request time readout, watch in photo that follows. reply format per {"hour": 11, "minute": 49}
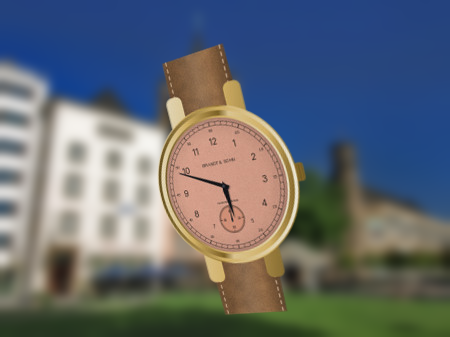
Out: {"hour": 5, "minute": 49}
